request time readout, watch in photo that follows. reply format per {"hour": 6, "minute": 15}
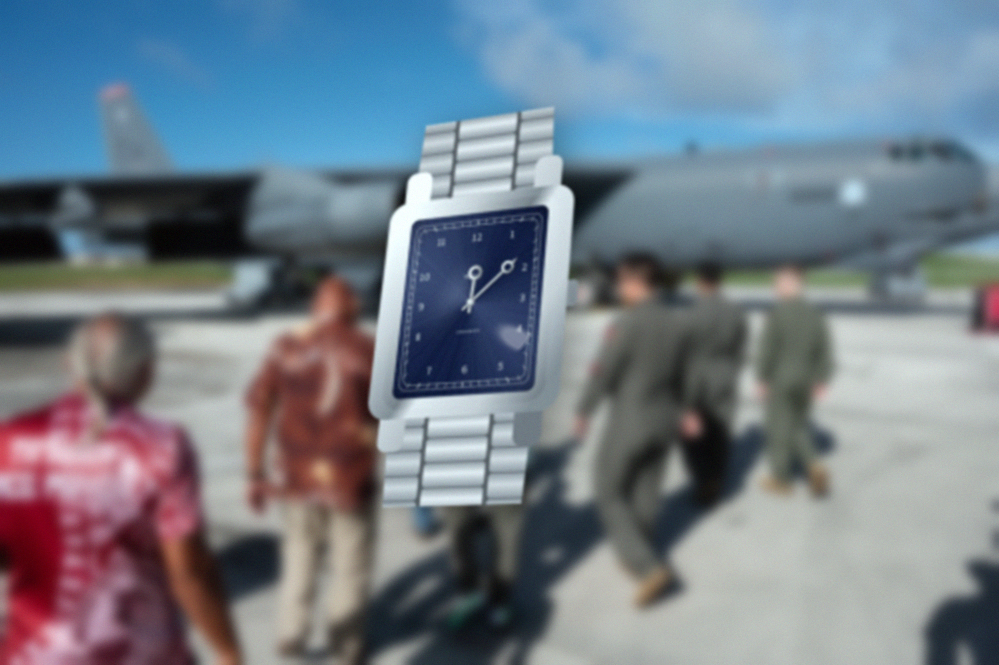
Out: {"hour": 12, "minute": 8}
